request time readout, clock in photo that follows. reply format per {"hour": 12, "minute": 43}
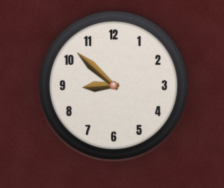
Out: {"hour": 8, "minute": 52}
